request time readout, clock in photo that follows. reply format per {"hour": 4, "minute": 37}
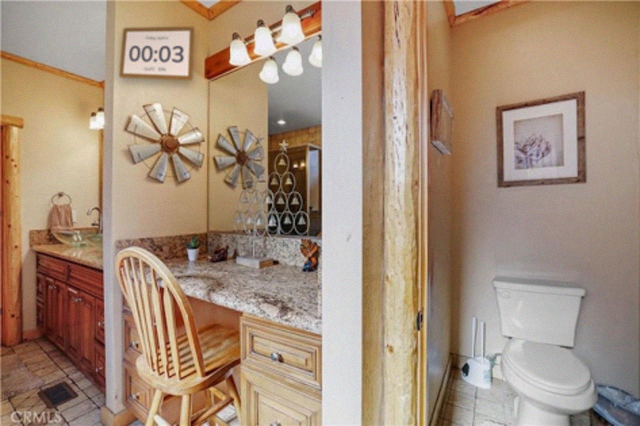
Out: {"hour": 0, "minute": 3}
